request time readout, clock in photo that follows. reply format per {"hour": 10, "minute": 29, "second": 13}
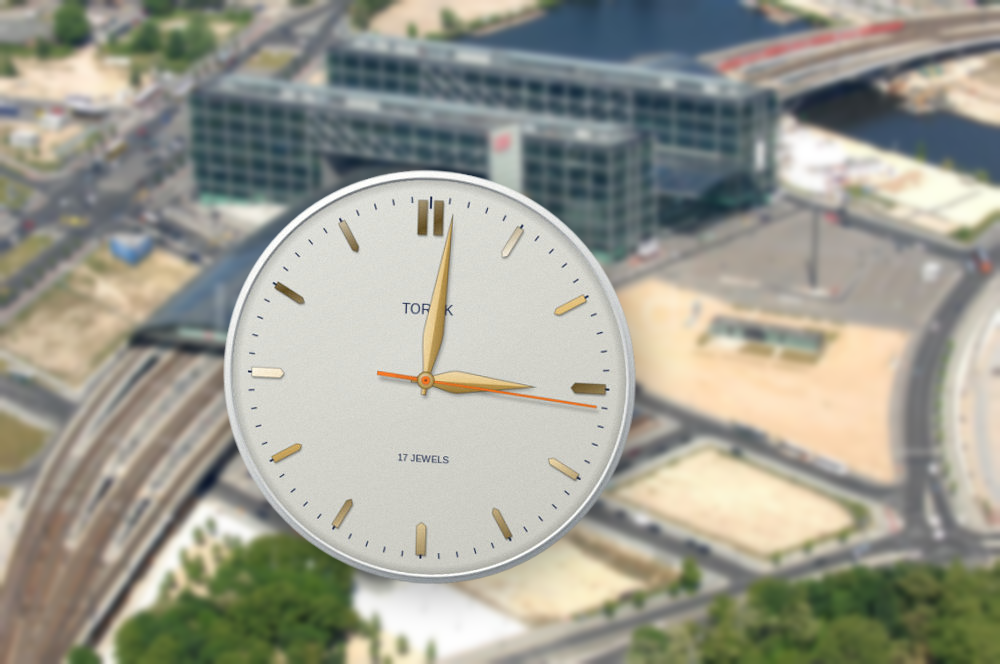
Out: {"hour": 3, "minute": 1, "second": 16}
